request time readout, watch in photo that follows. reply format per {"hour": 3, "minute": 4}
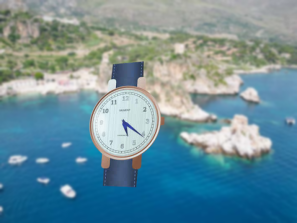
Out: {"hour": 5, "minute": 21}
